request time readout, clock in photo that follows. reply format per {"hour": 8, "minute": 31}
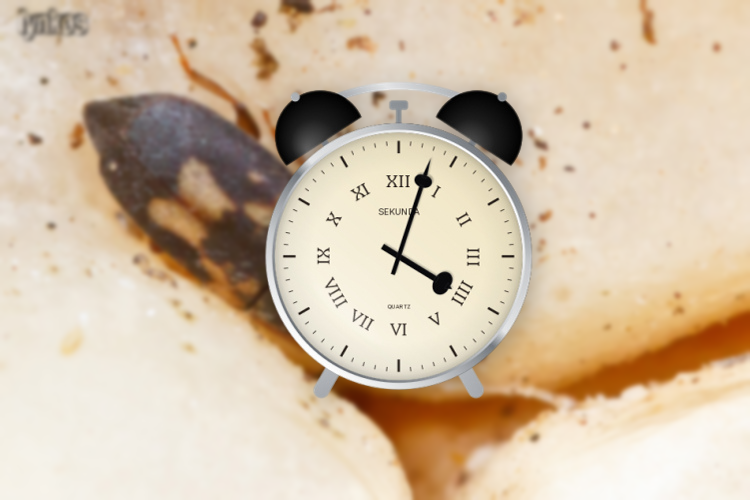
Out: {"hour": 4, "minute": 3}
